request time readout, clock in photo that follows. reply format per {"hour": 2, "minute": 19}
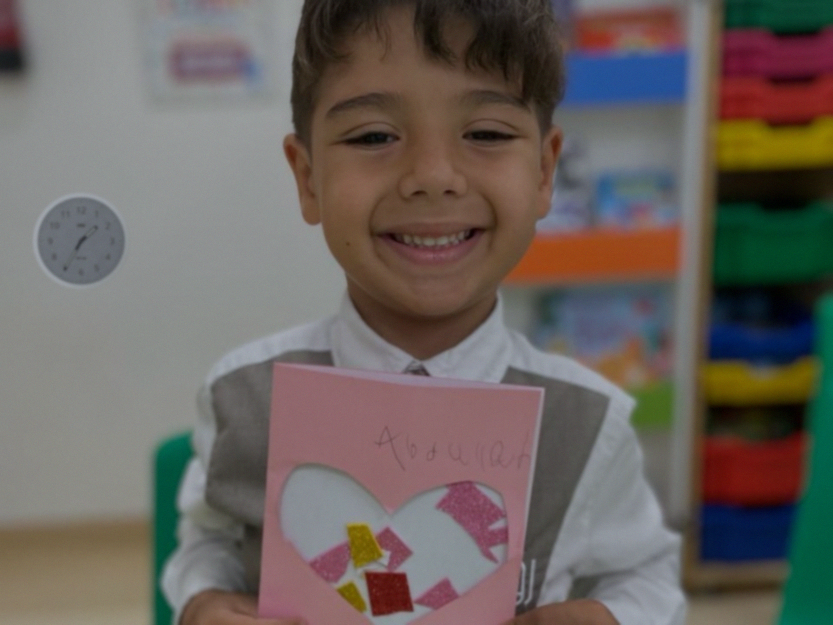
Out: {"hour": 1, "minute": 35}
